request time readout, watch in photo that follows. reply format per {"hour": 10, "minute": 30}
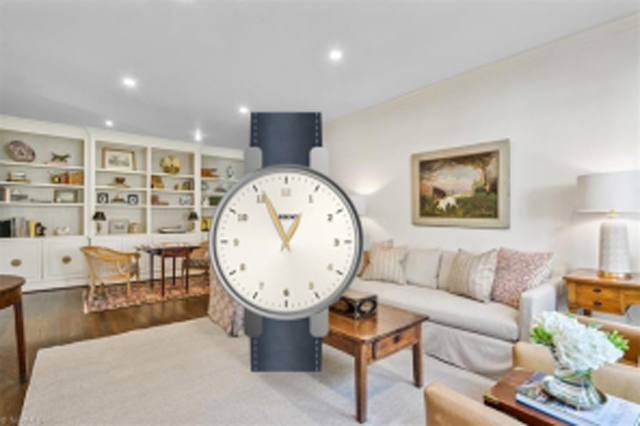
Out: {"hour": 12, "minute": 56}
